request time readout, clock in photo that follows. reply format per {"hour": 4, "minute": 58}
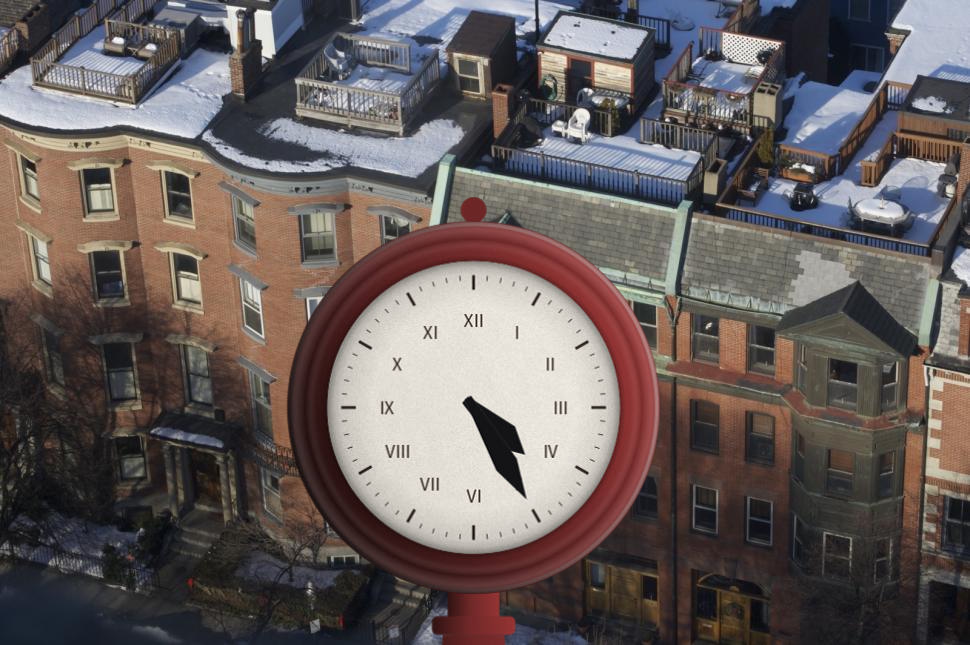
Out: {"hour": 4, "minute": 25}
